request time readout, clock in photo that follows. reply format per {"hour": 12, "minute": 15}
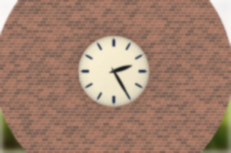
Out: {"hour": 2, "minute": 25}
